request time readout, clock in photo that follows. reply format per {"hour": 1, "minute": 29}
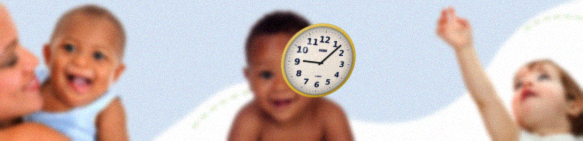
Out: {"hour": 9, "minute": 7}
